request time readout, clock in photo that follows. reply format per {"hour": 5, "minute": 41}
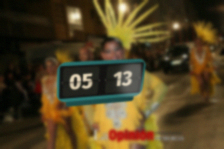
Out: {"hour": 5, "minute": 13}
